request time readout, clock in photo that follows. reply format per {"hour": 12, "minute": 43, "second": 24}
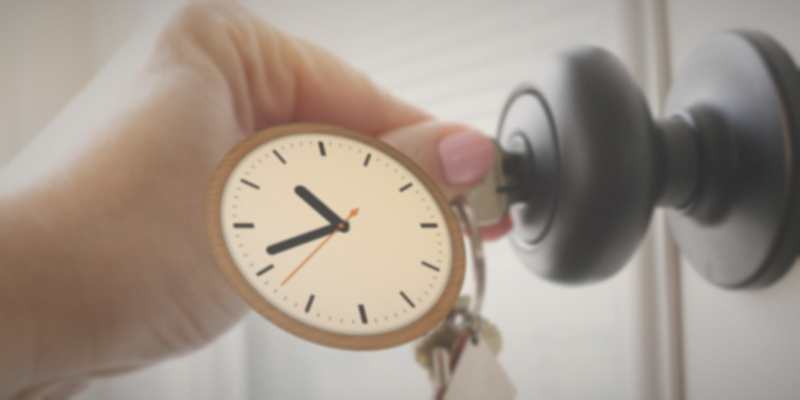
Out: {"hour": 10, "minute": 41, "second": 38}
